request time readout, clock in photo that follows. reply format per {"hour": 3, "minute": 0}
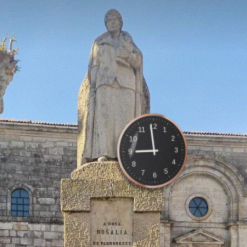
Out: {"hour": 8, "minute": 59}
